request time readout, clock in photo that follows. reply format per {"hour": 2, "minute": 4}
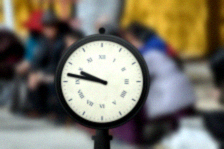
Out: {"hour": 9, "minute": 47}
